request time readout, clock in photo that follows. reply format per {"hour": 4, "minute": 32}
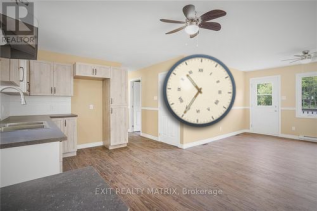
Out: {"hour": 10, "minute": 35}
